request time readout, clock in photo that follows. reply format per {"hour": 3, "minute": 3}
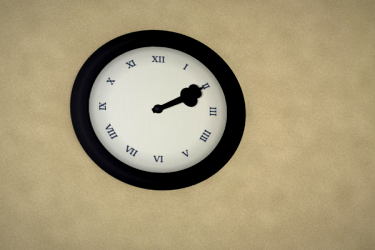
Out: {"hour": 2, "minute": 10}
